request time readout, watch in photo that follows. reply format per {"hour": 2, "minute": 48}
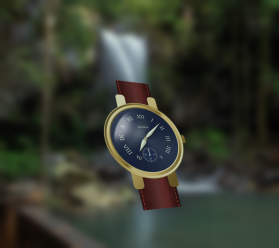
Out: {"hour": 7, "minute": 8}
